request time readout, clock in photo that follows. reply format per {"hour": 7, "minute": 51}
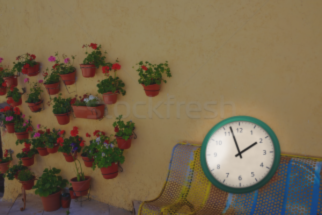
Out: {"hour": 1, "minute": 57}
